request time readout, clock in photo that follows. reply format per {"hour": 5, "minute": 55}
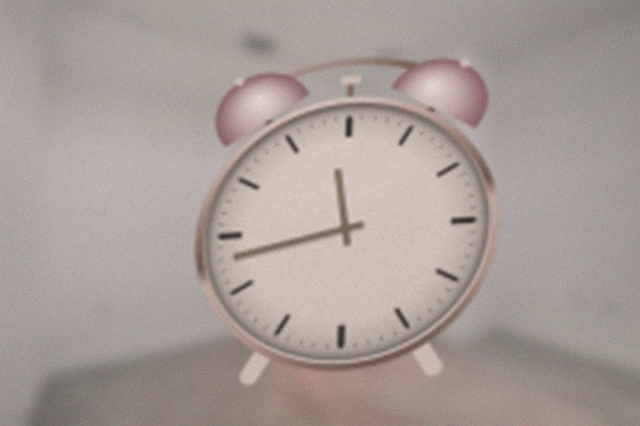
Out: {"hour": 11, "minute": 43}
